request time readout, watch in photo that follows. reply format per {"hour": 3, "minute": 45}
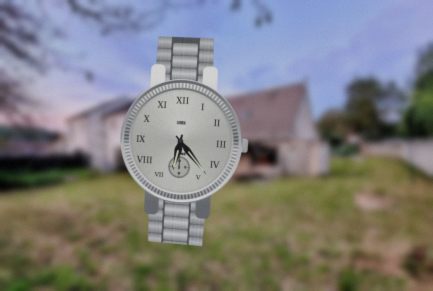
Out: {"hour": 6, "minute": 23}
